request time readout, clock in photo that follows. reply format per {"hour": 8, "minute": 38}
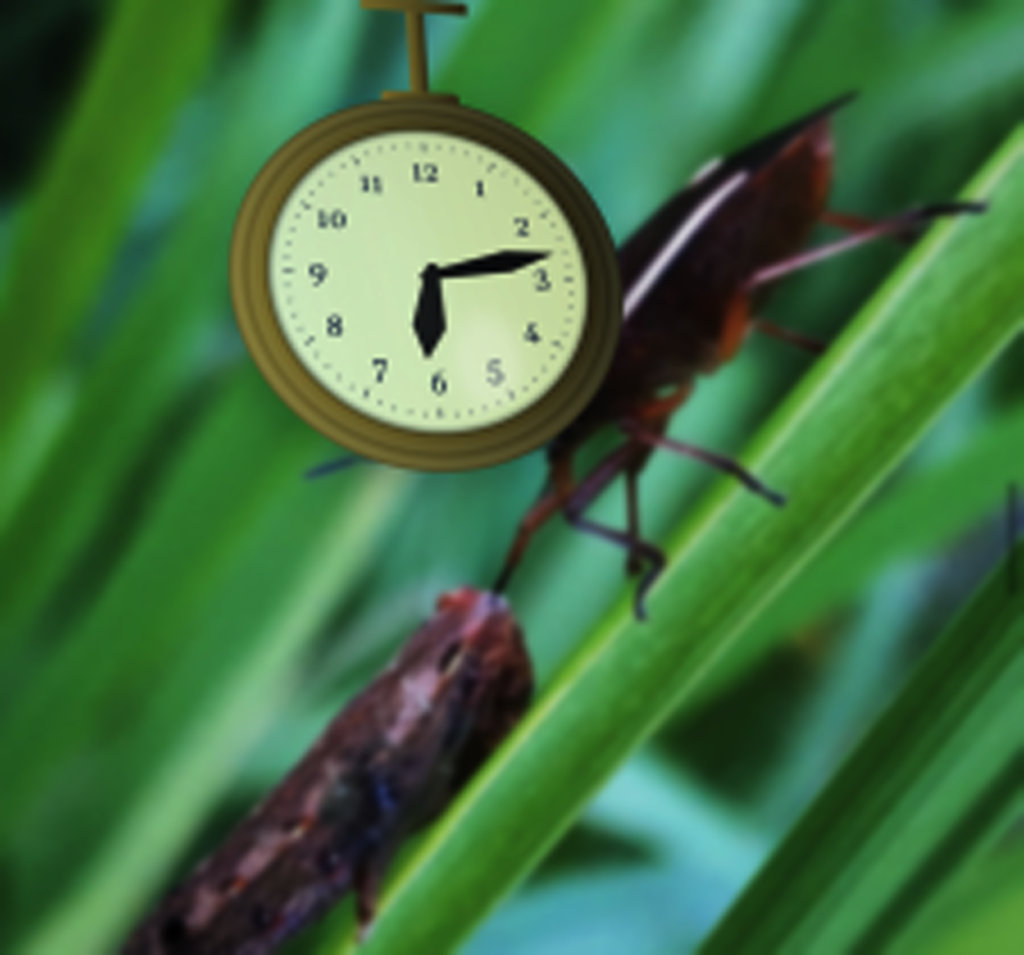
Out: {"hour": 6, "minute": 13}
